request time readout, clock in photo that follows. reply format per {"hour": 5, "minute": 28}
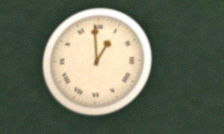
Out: {"hour": 12, "minute": 59}
